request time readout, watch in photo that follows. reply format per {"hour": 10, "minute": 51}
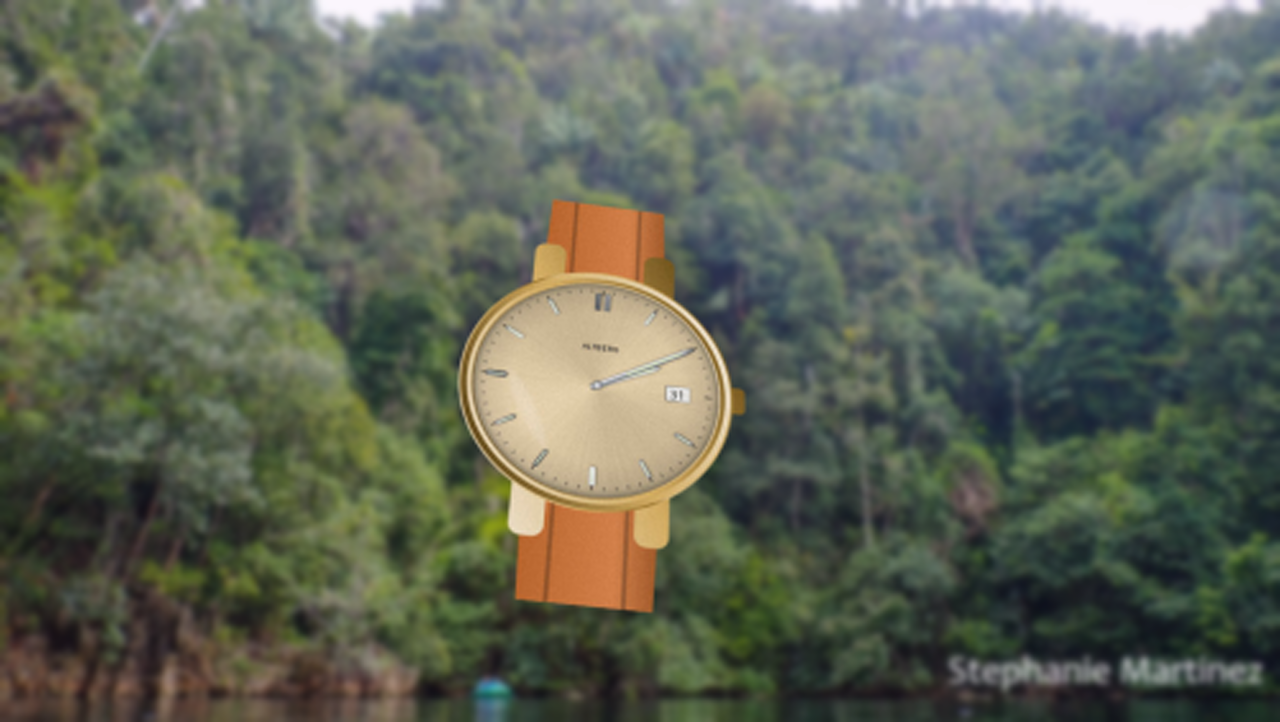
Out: {"hour": 2, "minute": 10}
